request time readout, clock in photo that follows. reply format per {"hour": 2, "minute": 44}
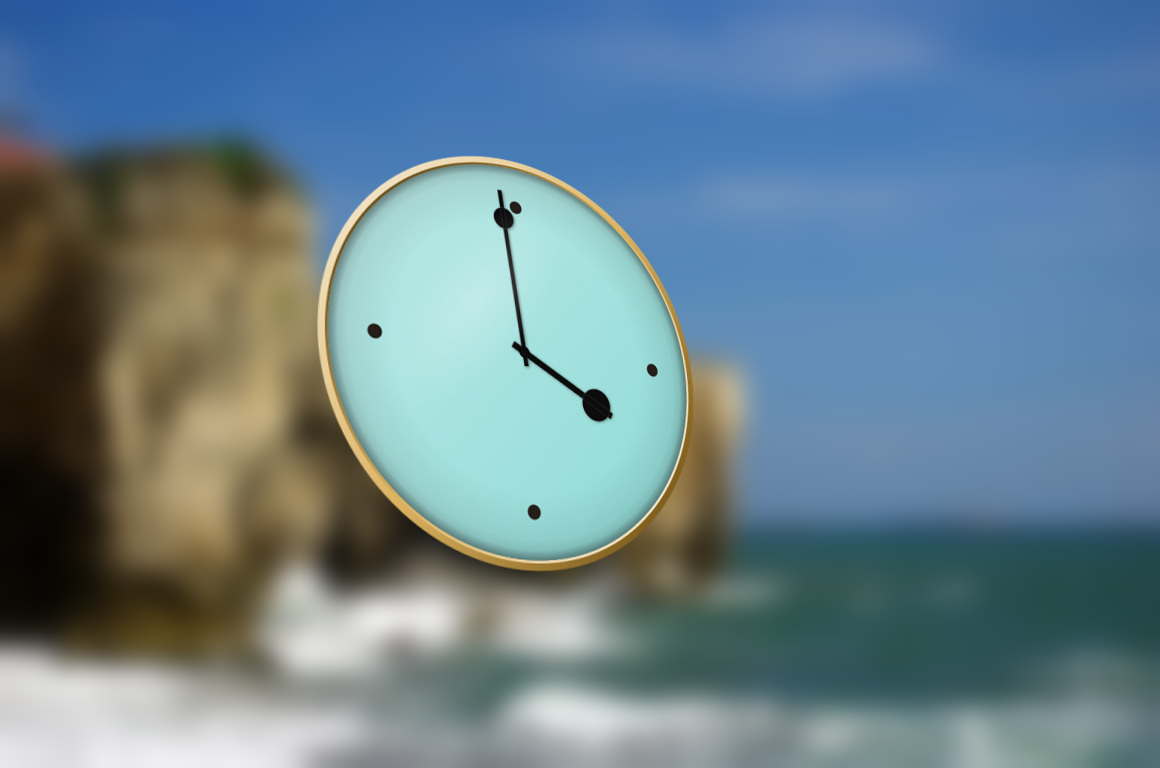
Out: {"hour": 3, "minute": 59}
